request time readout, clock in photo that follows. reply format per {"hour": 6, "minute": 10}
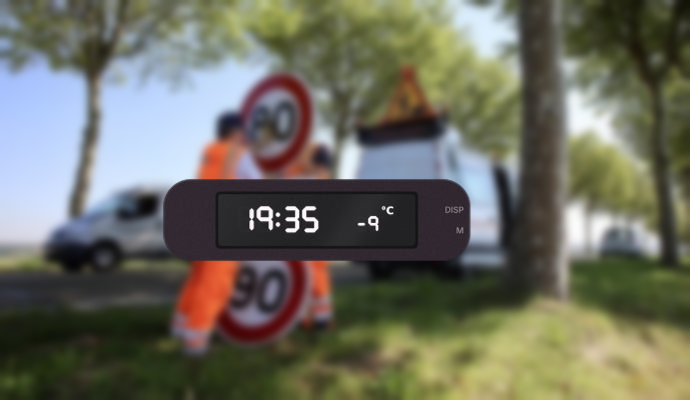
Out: {"hour": 19, "minute": 35}
